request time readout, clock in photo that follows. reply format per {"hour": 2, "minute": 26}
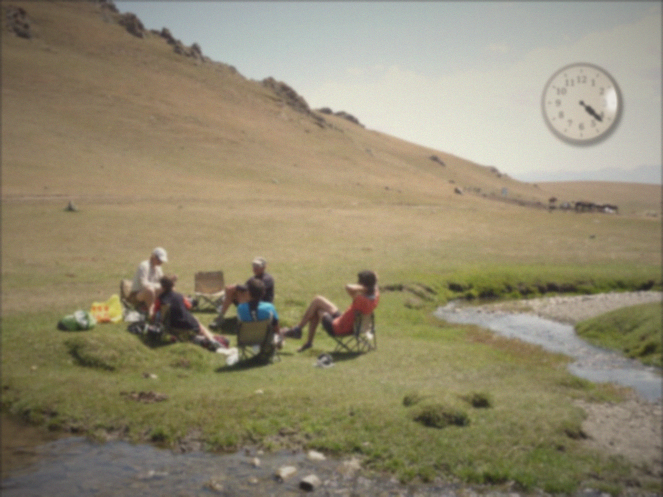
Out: {"hour": 4, "minute": 22}
